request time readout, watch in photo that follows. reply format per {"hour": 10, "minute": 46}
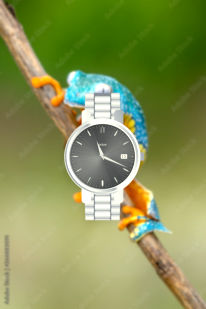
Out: {"hour": 11, "minute": 19}
